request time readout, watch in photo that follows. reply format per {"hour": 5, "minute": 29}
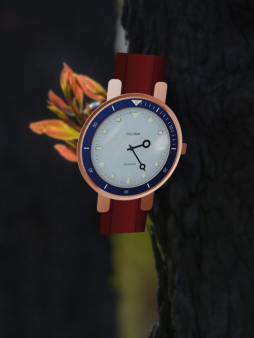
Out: {"hour": 2, "minute": 24}
